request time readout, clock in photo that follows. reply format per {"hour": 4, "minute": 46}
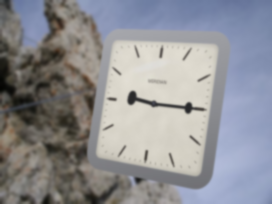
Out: {"hour": 9, "minute": 15}
